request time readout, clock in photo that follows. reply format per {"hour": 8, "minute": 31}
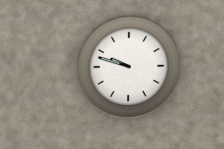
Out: {"hour": 9, "minute": 48}
